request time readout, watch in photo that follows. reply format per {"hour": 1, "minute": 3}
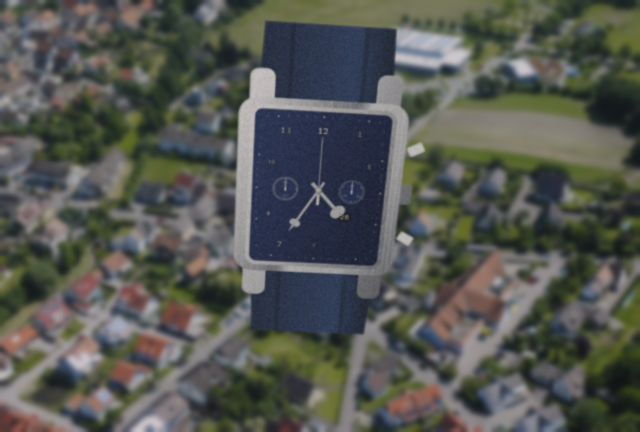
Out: {"hour": 4, "minute": 35}
